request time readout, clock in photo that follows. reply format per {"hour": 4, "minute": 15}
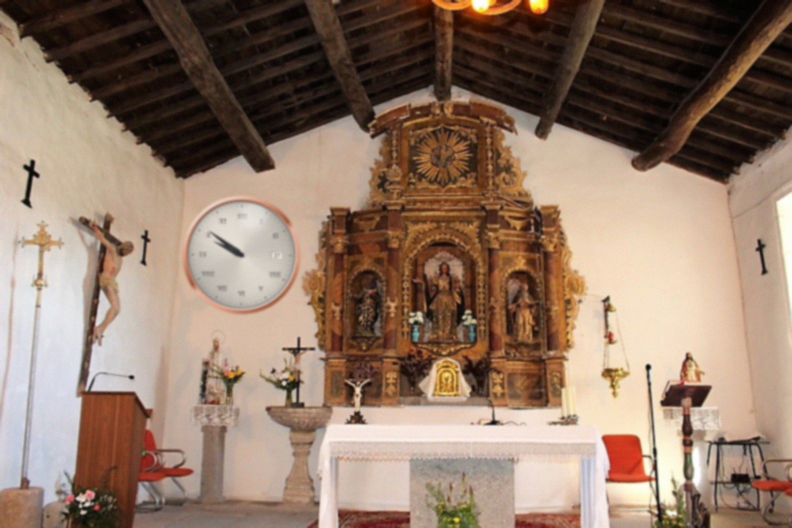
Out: {"hour": 9, "minute": 51}
